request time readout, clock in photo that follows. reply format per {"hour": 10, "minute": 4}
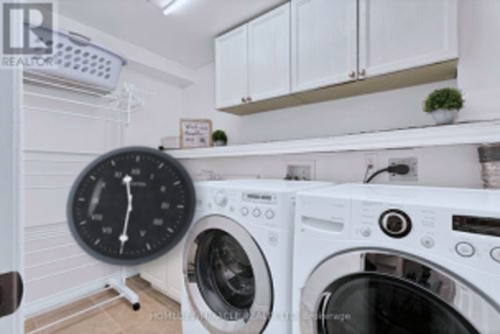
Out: {"hour": 11, "minute": 30}
